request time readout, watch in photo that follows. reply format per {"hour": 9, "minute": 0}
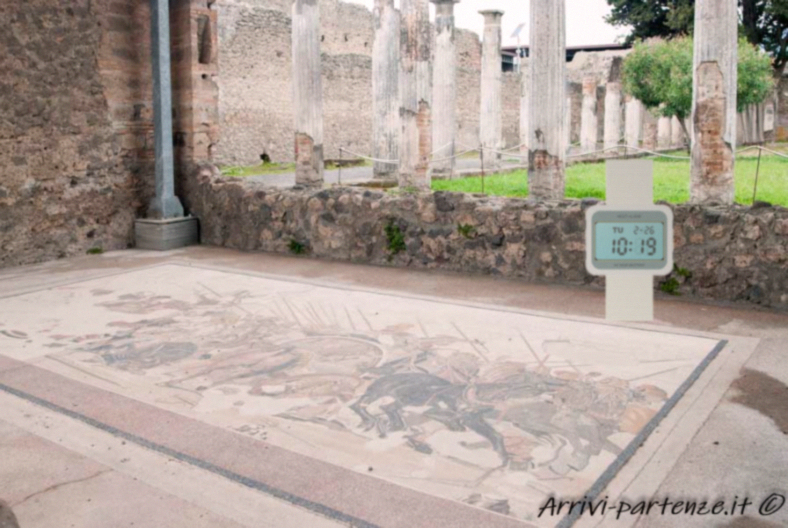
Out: {"hour": 10, "minute": 19}
